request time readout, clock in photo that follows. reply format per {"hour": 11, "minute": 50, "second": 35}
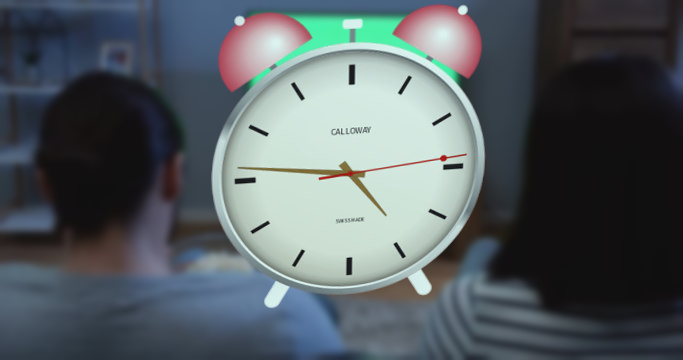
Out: {"hour": 4, "minute": 46, "second": 14}
